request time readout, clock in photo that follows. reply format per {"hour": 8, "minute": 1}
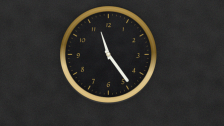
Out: {"hour": 11, "minute": 24}
